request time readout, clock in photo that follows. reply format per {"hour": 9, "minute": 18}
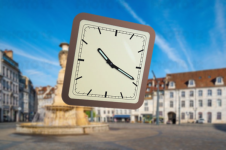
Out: {"hour": 10, "minute": 19}
